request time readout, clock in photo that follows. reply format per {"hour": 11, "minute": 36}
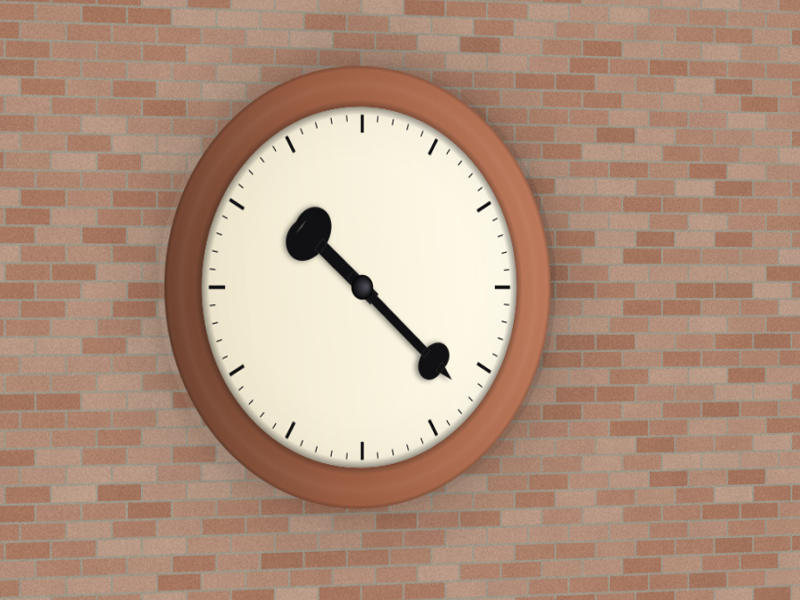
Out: {"hour": 10, "minute": 22}
